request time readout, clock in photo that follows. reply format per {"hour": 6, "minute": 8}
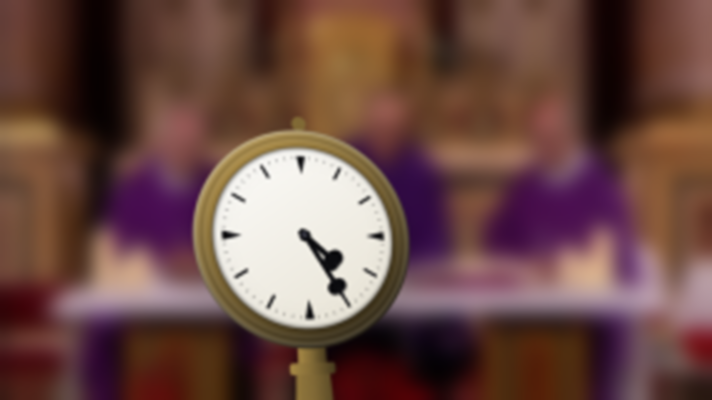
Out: {"hour": 4, "minute": 25}
